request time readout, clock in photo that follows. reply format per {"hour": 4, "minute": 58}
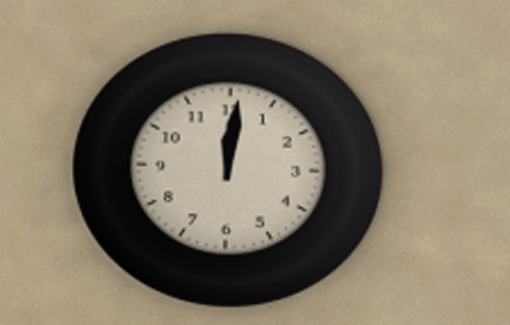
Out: {"hour": 12, "minute": 1}
